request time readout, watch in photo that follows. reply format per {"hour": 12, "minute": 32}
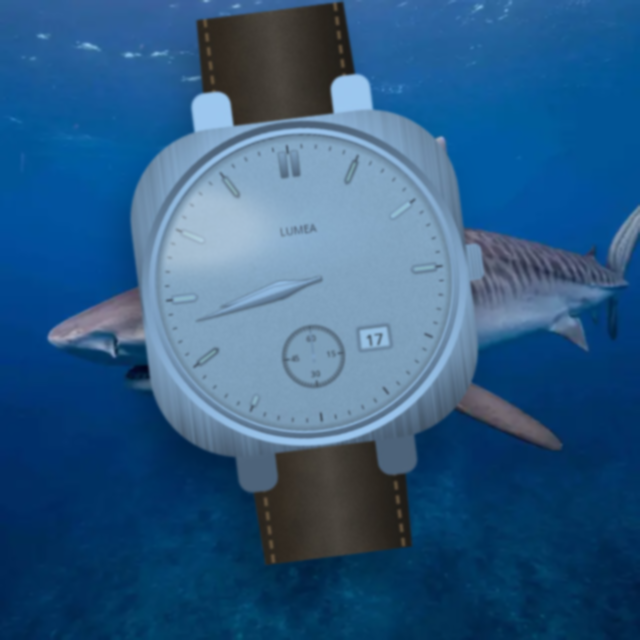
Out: {"hour": 8, "minute": 43}
